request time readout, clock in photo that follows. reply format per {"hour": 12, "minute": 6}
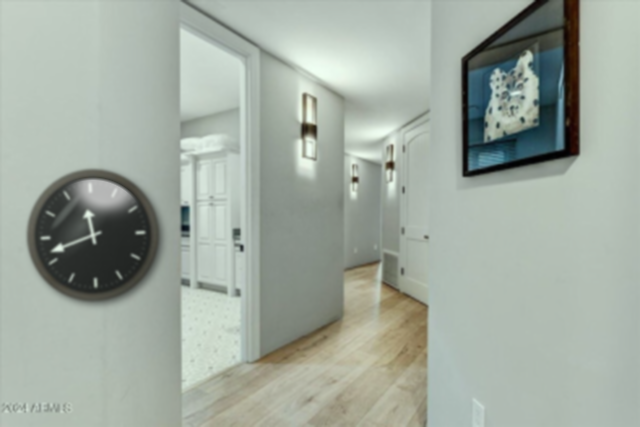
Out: {"hour": 11, "minute": 42}
